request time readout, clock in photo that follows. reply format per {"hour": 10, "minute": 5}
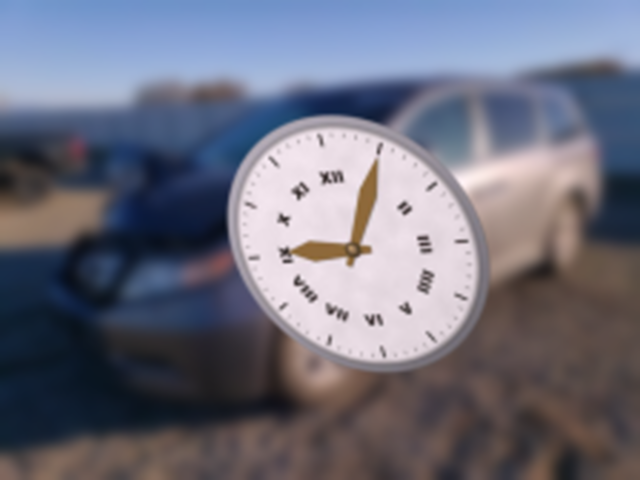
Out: {"hour": 9, "minute": 5}
